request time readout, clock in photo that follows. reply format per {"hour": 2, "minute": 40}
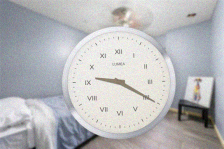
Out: {"hour": 9, "minute": 20}
